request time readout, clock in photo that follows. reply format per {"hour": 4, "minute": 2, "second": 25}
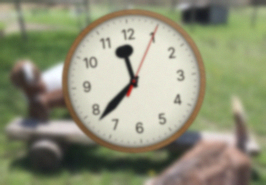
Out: {"hour": 11, "minute": 38, "second": 5}
